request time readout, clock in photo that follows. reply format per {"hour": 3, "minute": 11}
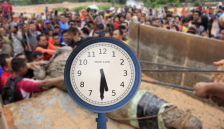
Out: {"hour": 5, "minute": 30}
